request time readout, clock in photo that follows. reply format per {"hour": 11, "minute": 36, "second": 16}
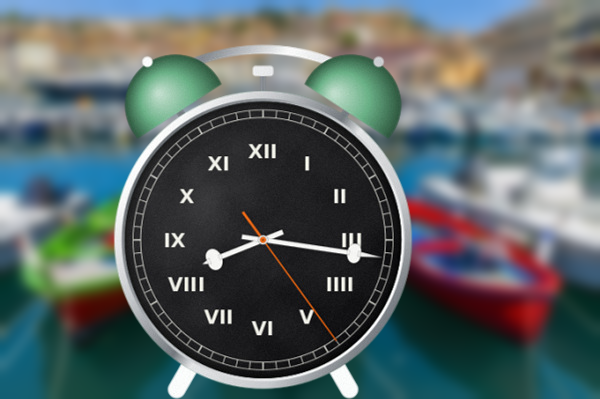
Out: {"hour": 8, "minute": 16, "second": 24}
